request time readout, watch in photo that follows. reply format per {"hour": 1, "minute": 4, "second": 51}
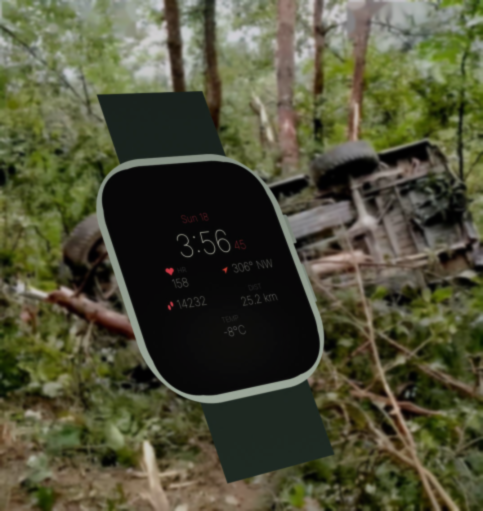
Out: {"hour": 3, "minute": 56, "second": 45}
